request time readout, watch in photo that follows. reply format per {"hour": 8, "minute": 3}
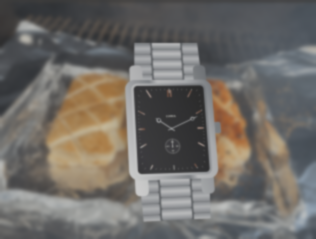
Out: {"hour": 10, "minute": 11}
